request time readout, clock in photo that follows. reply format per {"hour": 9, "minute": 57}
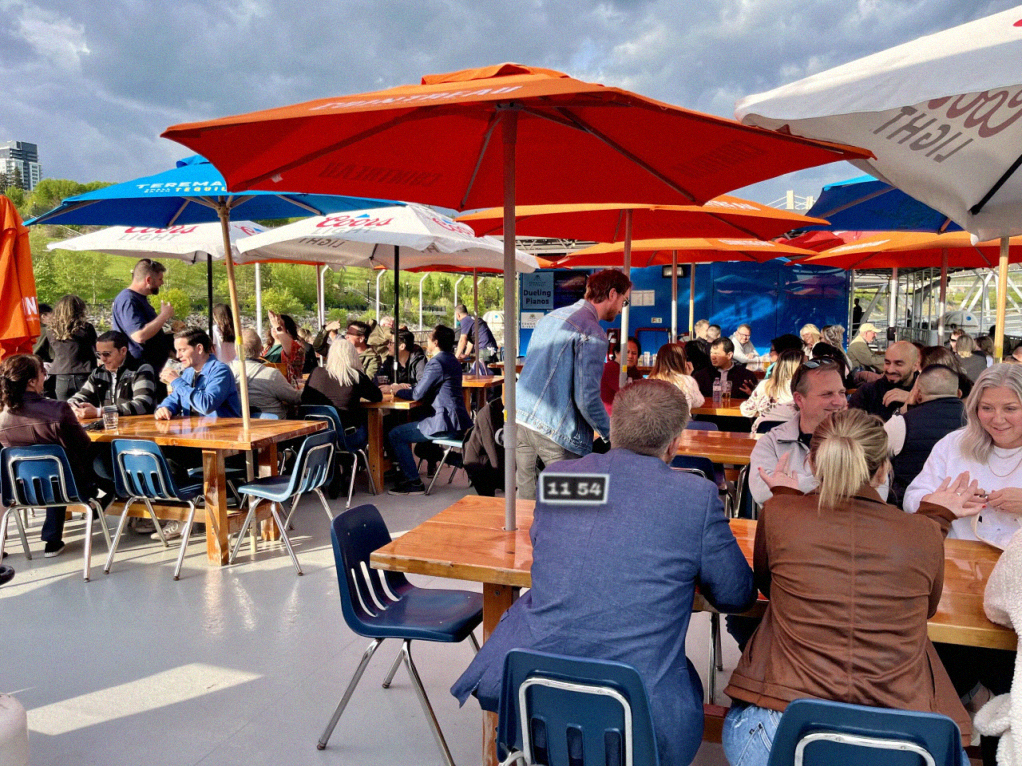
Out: {"hour": 11, "minute": 54}
